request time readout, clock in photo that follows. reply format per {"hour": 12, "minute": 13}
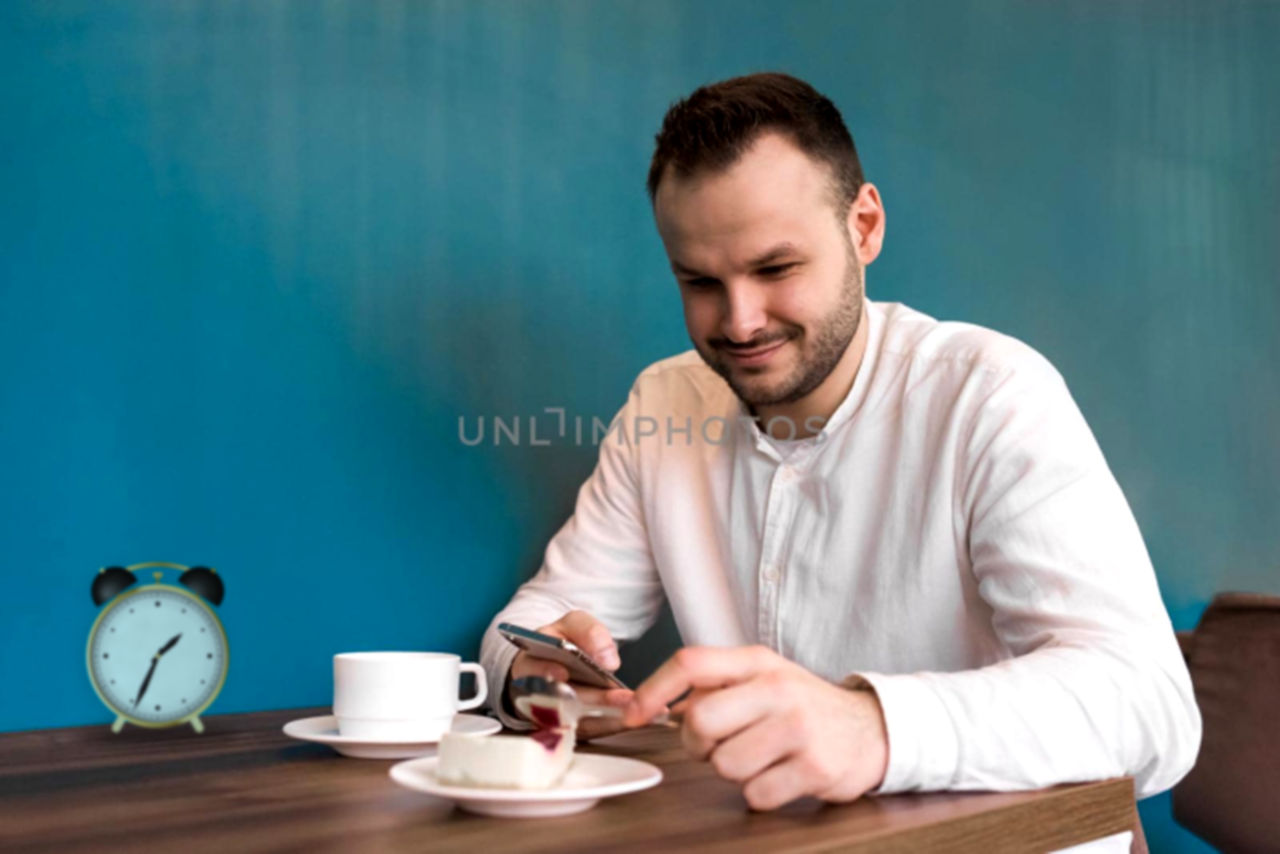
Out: {"hour": 1, "minute": 34}
